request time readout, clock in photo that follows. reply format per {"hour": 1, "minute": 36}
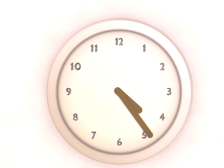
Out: {"hour": 4, "minute": 24}
